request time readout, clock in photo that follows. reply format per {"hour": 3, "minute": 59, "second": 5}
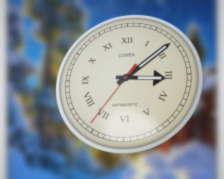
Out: {"hour": 3, "minute": 8, "second": 36}
